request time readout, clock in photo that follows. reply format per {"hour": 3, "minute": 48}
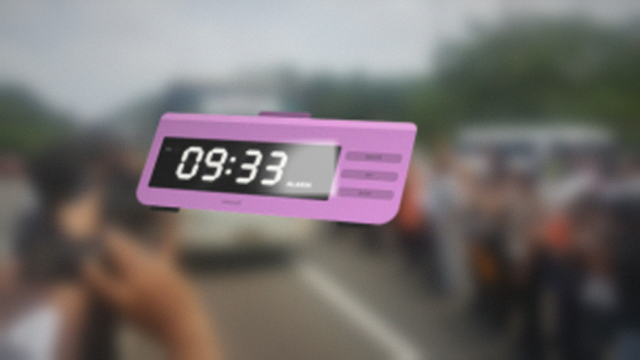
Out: {"hour": 9, "minute": 33}
